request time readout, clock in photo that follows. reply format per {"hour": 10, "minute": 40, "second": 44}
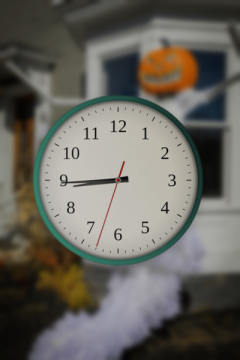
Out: {"hour": 8, "minute": 44, "second": 33}
